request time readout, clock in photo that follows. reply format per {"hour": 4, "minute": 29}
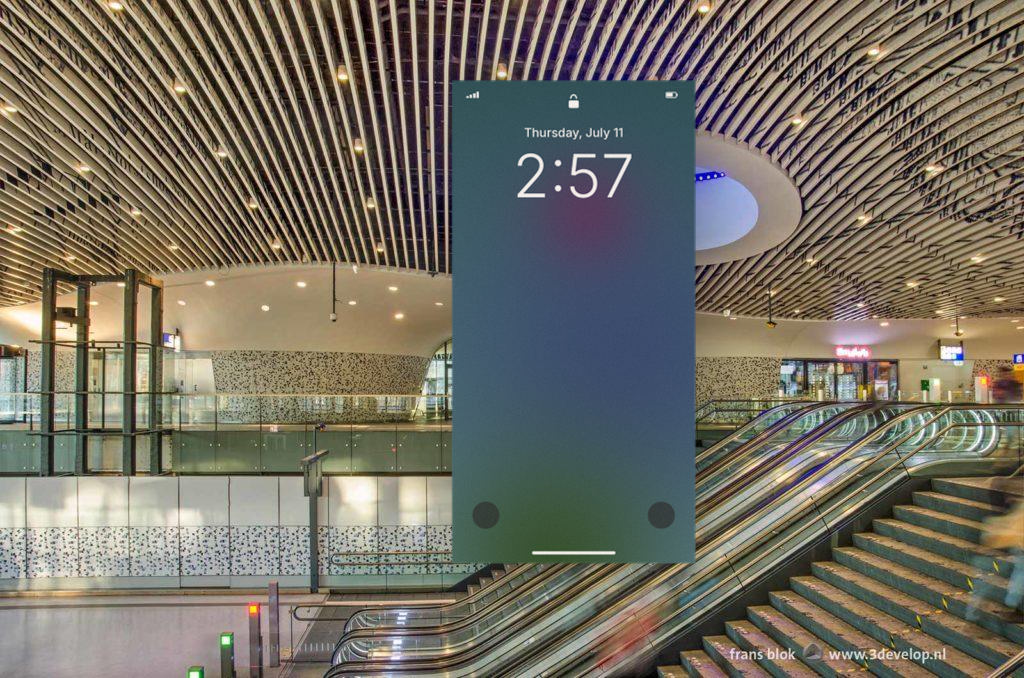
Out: {"hour": 2, "minute": 57}
